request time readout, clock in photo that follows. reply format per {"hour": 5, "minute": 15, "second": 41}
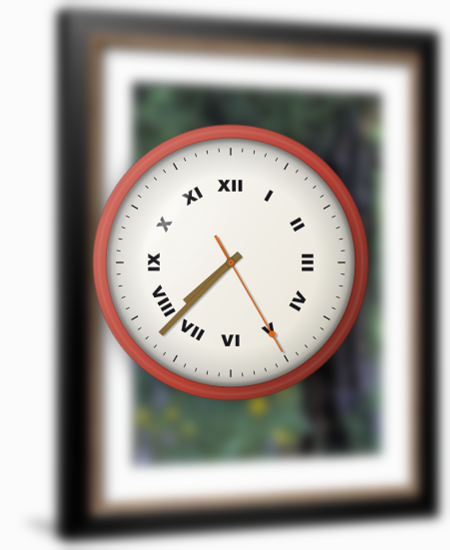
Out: {"hour": 7, "minute": 37, "second": 25}
